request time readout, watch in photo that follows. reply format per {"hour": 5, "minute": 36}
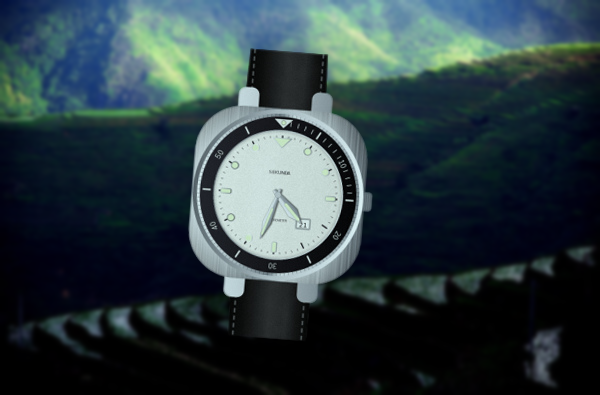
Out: {"hour": 4, "minute": 33}
